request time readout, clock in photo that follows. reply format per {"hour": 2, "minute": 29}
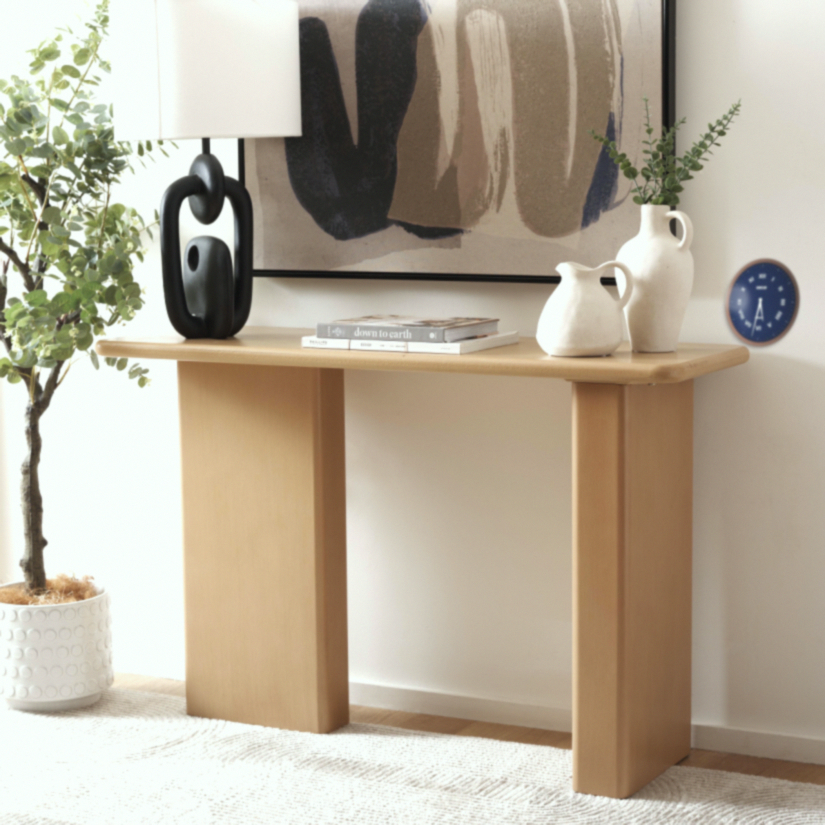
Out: {"hour": 5, "minute": 32}
